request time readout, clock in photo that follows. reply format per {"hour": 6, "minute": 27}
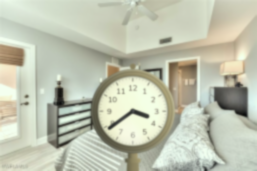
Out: {"hour": 3, "minute": 39}
